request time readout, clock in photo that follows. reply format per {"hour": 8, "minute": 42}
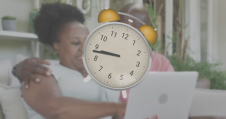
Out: {"hour": 8, "minute": 43}
